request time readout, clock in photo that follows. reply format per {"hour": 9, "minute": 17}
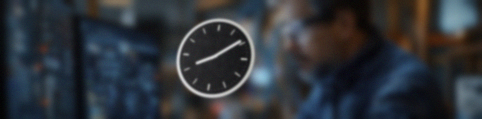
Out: {"hour": 8, "minute": 9}
